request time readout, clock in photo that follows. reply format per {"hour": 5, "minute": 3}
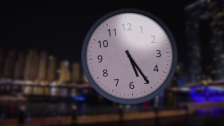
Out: {"hour": 5, "minute": 25}
